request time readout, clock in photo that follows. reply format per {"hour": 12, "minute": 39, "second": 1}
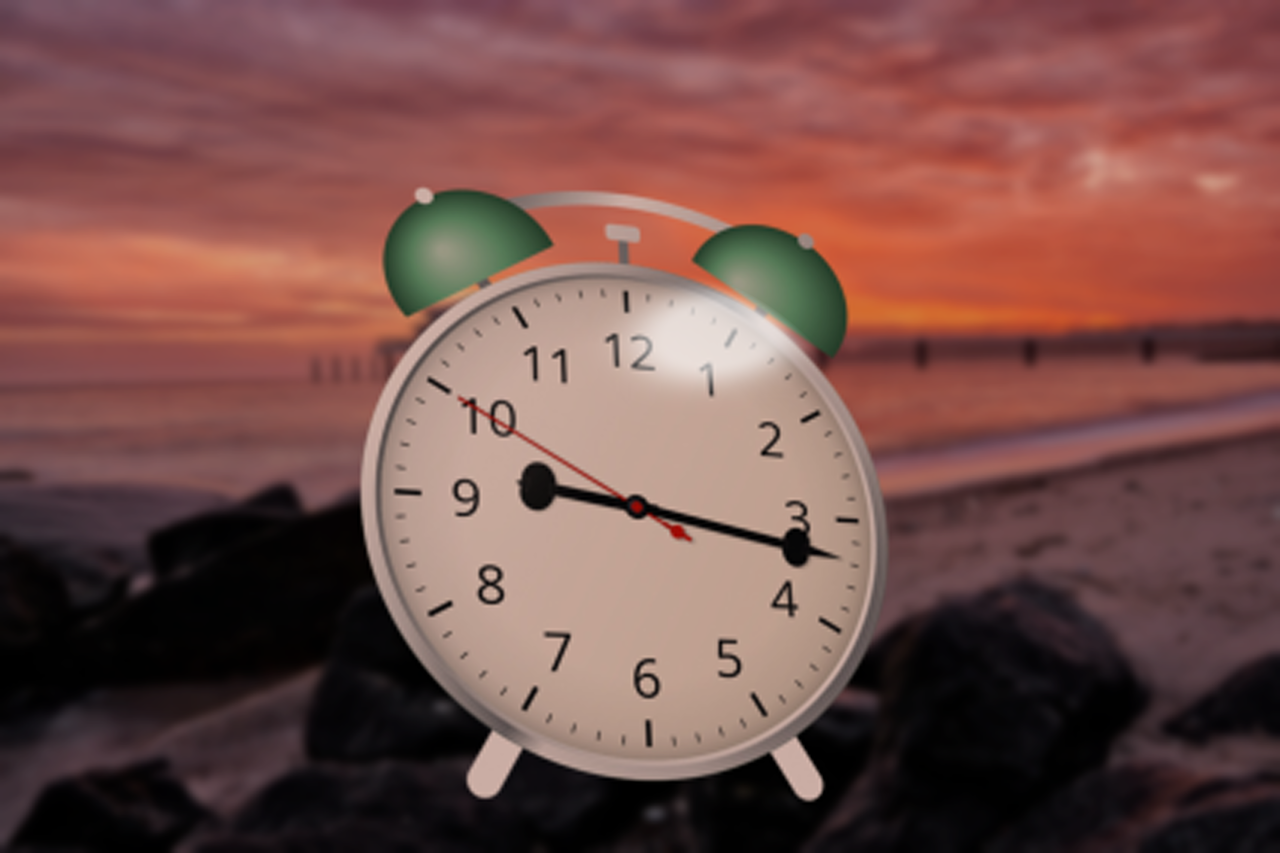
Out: {"hour": 9, "minute": 16, "second": 50}
